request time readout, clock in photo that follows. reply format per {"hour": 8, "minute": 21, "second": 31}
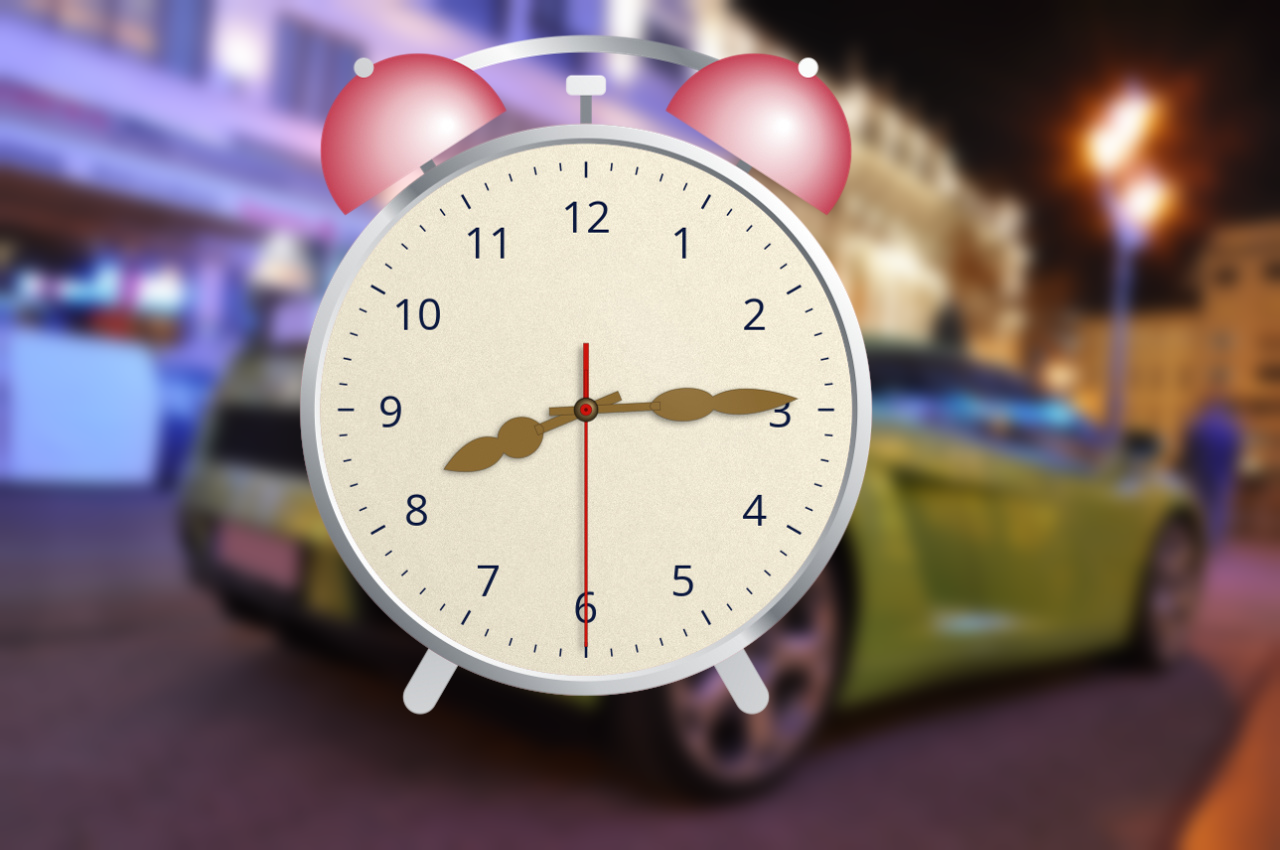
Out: {"hour": 8, "minute": 14, "second": 30}
